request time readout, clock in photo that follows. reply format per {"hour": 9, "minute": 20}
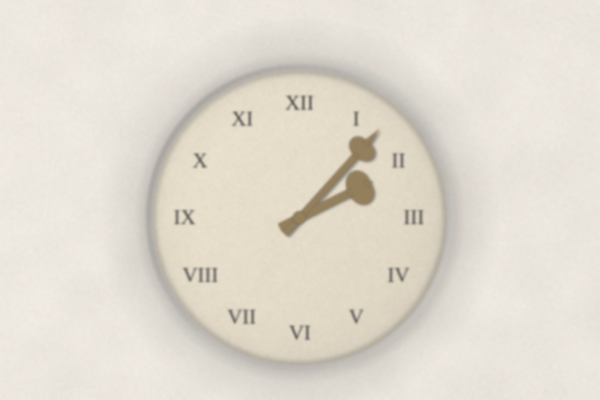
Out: {"hour": 2, "minute": 7}
